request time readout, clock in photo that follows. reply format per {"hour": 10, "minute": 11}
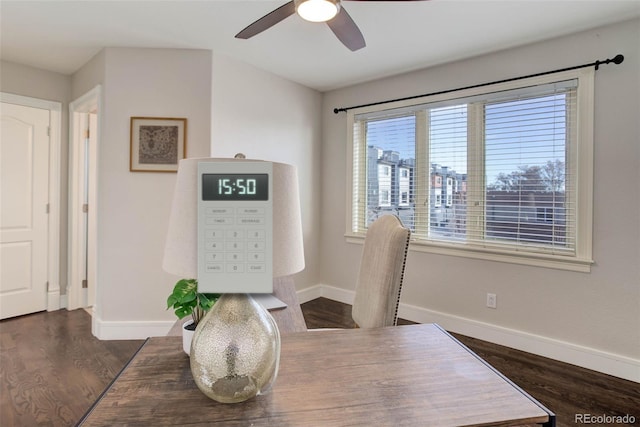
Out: {"hour": 15, "minute": 50}
